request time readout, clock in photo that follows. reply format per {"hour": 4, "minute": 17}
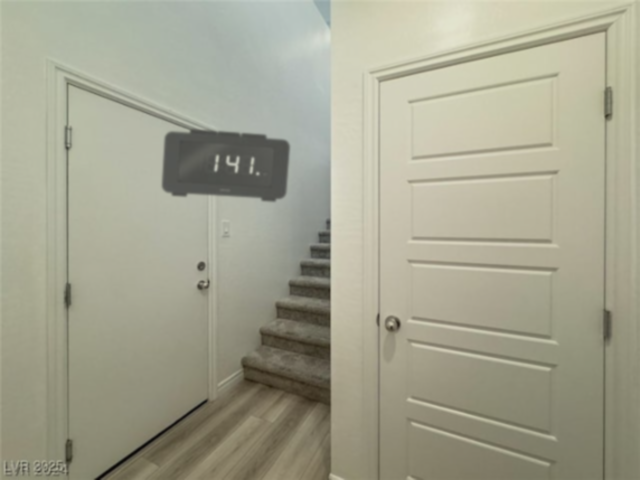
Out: {"hour": 1, "minute": 41}
